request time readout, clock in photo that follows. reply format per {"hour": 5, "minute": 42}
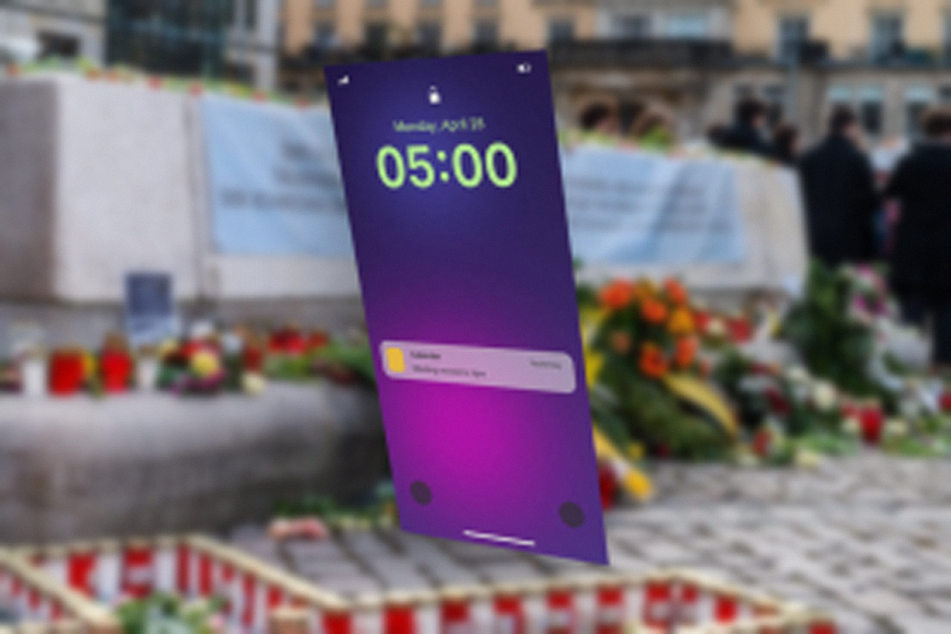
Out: {"hour": 5, "minute": 0}
